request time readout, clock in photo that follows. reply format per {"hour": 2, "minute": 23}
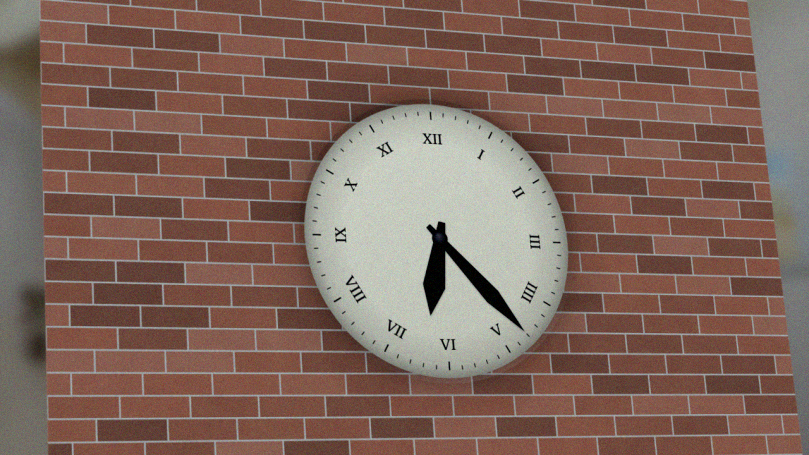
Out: {"hour": 6, "minute": 23}
